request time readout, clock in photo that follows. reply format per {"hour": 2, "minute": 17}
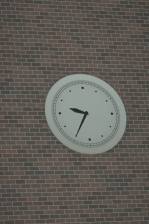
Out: {"hour": 9, "minute": 35}
